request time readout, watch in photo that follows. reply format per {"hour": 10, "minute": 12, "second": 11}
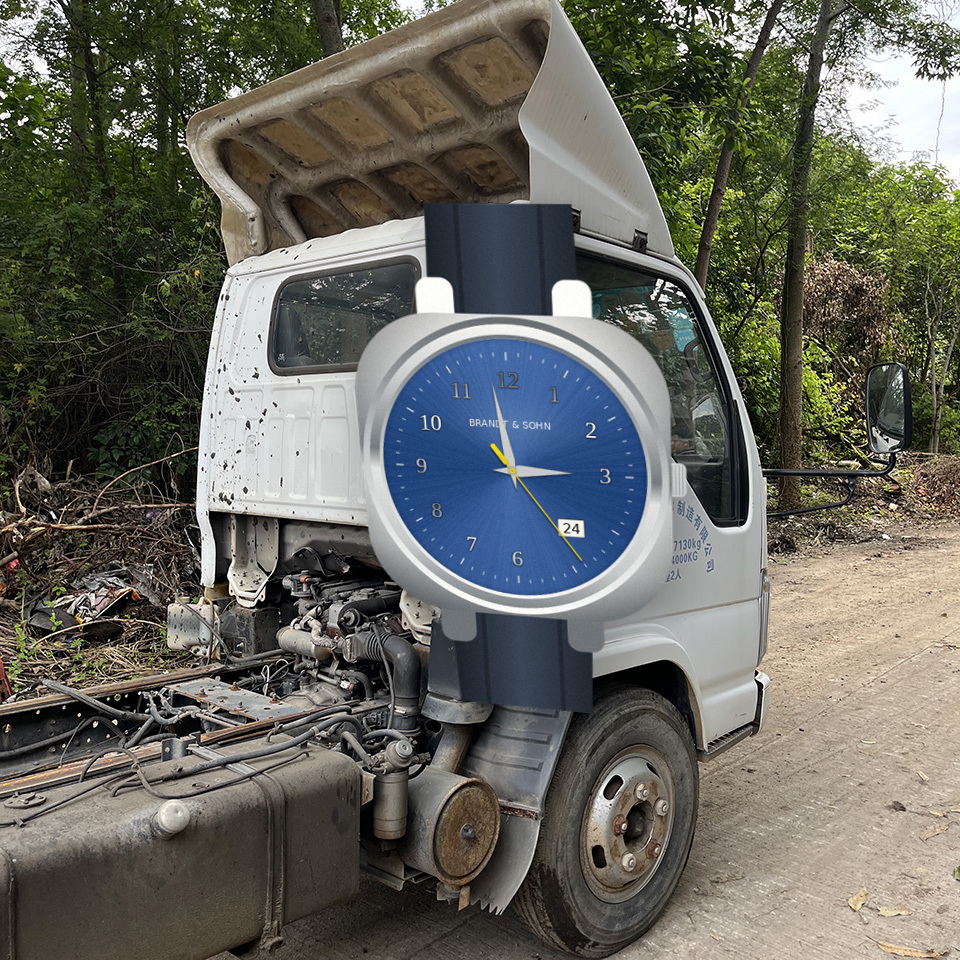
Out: {"hour": 2, "minute": 58, "second": 24}
